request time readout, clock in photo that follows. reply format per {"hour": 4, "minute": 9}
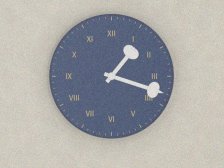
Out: {"hour": 1, "minute": 18}
